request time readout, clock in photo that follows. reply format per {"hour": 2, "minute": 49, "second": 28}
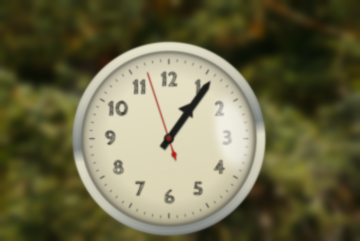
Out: {"hour": 1, "minute": 5, "second": 57}
